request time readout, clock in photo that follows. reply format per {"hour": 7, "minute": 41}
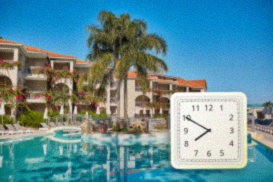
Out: {"hour": 7, "minute": 50}
